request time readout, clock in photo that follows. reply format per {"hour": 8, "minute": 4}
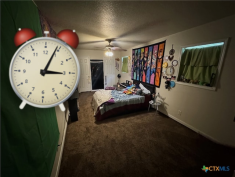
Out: {"hour": 3, "minute": 4}
